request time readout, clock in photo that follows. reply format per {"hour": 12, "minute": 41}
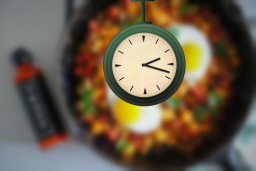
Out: {"hour": 2, "minute": 18}
